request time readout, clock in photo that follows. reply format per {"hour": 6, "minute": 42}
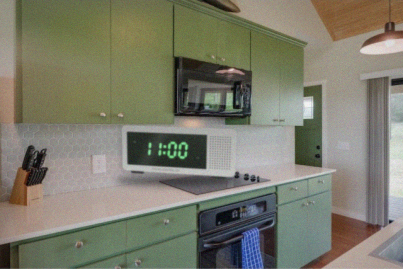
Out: {"hour": 11, "minute": 0}
